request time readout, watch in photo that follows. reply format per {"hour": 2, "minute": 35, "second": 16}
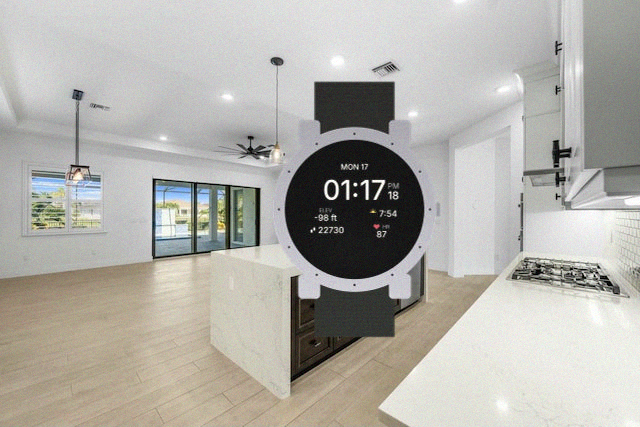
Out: {"hour": 1, "minute": 17, "second": 18}
